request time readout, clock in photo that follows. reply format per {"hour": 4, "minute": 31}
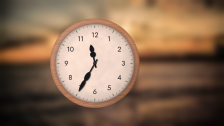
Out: {"hour": 11, "minute": 35}
